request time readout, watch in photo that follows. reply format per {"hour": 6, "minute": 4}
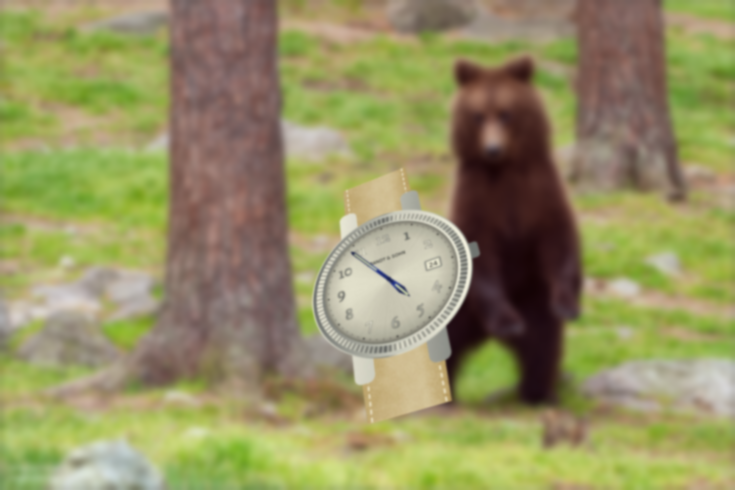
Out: {"hour": 4, "minute": 54}
